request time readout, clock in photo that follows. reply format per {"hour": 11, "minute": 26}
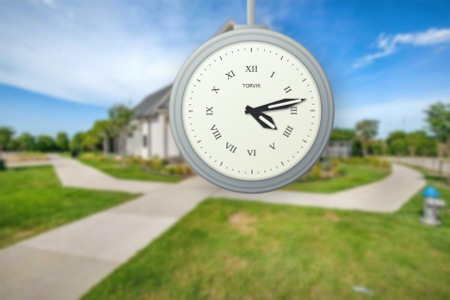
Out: {"hour": 4, "minute": 13}
